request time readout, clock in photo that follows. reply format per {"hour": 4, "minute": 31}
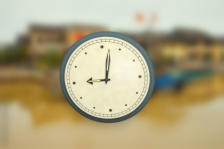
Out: {"hour": 9, "minute": 2}
